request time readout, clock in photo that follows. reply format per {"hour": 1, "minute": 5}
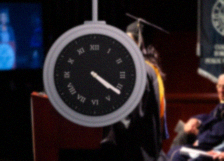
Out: {"hour": 4, "minute": 21}
